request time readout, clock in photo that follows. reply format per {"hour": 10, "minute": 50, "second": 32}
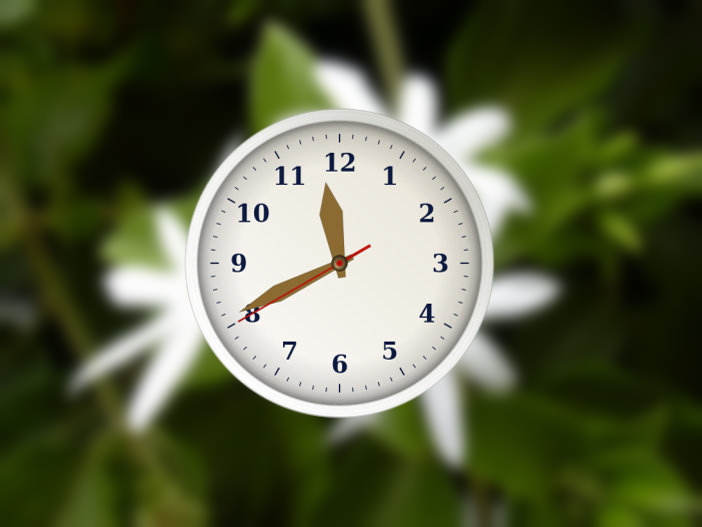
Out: {"hour": 11, "minute": 40, "second": 40}
